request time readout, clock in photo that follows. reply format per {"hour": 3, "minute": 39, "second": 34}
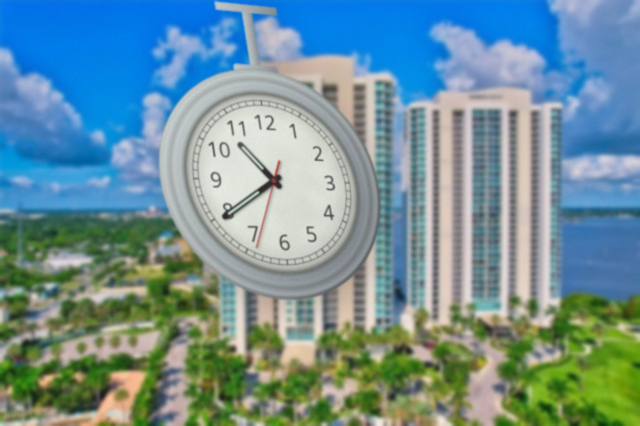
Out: {"hour": 10, "minute": 39, "second": 34}
